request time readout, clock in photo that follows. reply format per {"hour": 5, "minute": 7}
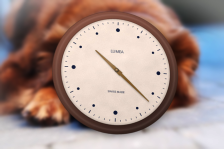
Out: {"hour": 10, "minute": 22}
